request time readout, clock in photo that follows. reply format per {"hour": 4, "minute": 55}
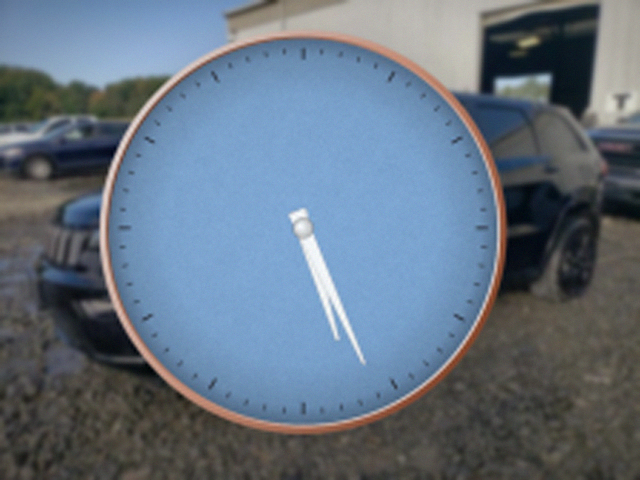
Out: {"hour": 5, "minute": 26}
